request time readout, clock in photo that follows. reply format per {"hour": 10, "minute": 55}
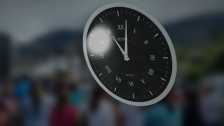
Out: {"hour": 11, "minute": 2}
